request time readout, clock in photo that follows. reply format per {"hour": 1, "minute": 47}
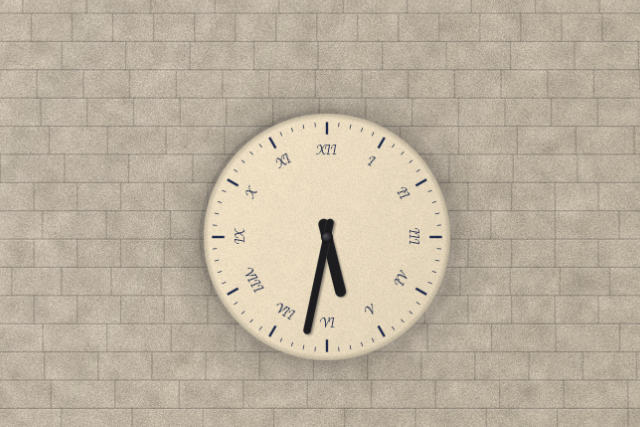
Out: {"hour": 5, "minute": 32}
